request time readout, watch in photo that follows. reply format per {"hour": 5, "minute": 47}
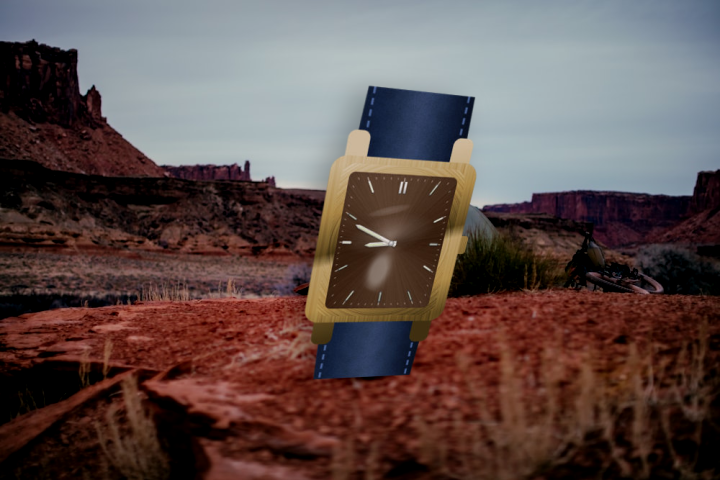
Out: {"hour": 8, "minute": 49}
